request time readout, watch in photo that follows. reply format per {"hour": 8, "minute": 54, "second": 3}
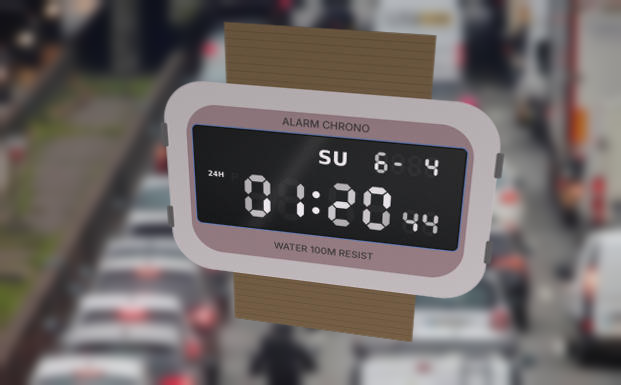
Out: {"hour": 1, "minute": 20, "second": 44}
